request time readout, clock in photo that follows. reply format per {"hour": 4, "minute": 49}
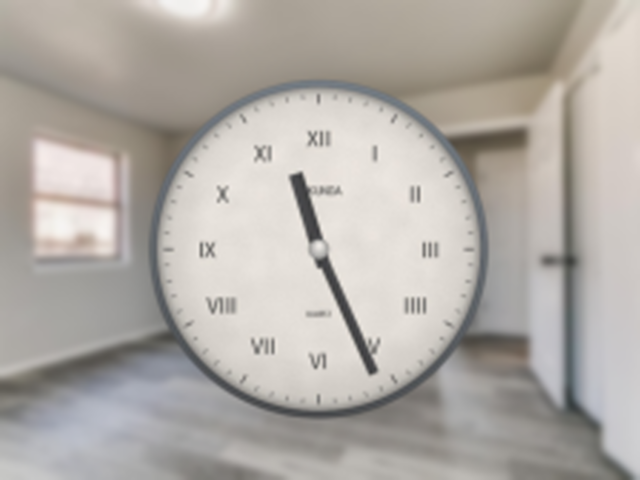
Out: {"hour": 11, "minute": 26}
